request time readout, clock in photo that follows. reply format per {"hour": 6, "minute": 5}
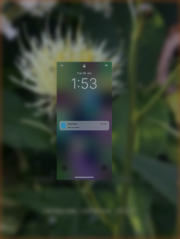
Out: {"hour": 1, "minute": 53}
